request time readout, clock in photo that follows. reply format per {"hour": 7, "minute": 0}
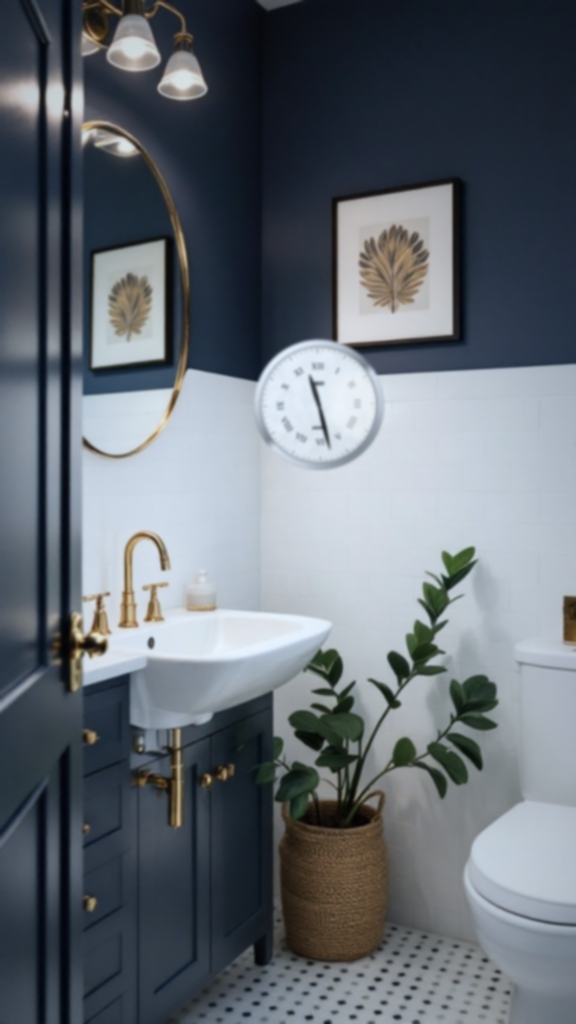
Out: {"hour": 11, "minute": 28}
